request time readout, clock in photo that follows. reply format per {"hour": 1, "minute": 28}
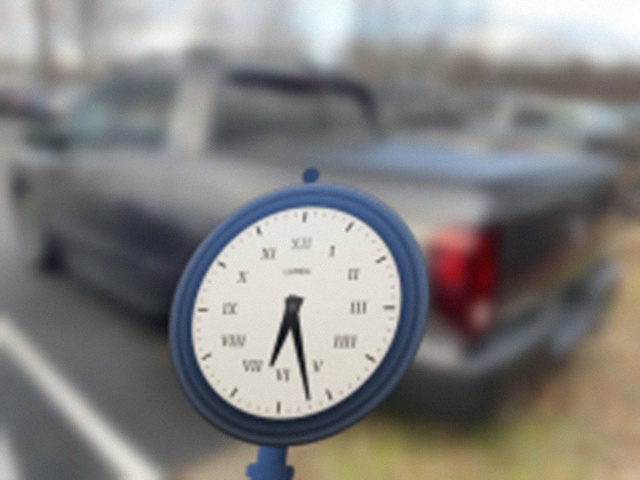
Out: {"hour": 6, "minute": 27}
